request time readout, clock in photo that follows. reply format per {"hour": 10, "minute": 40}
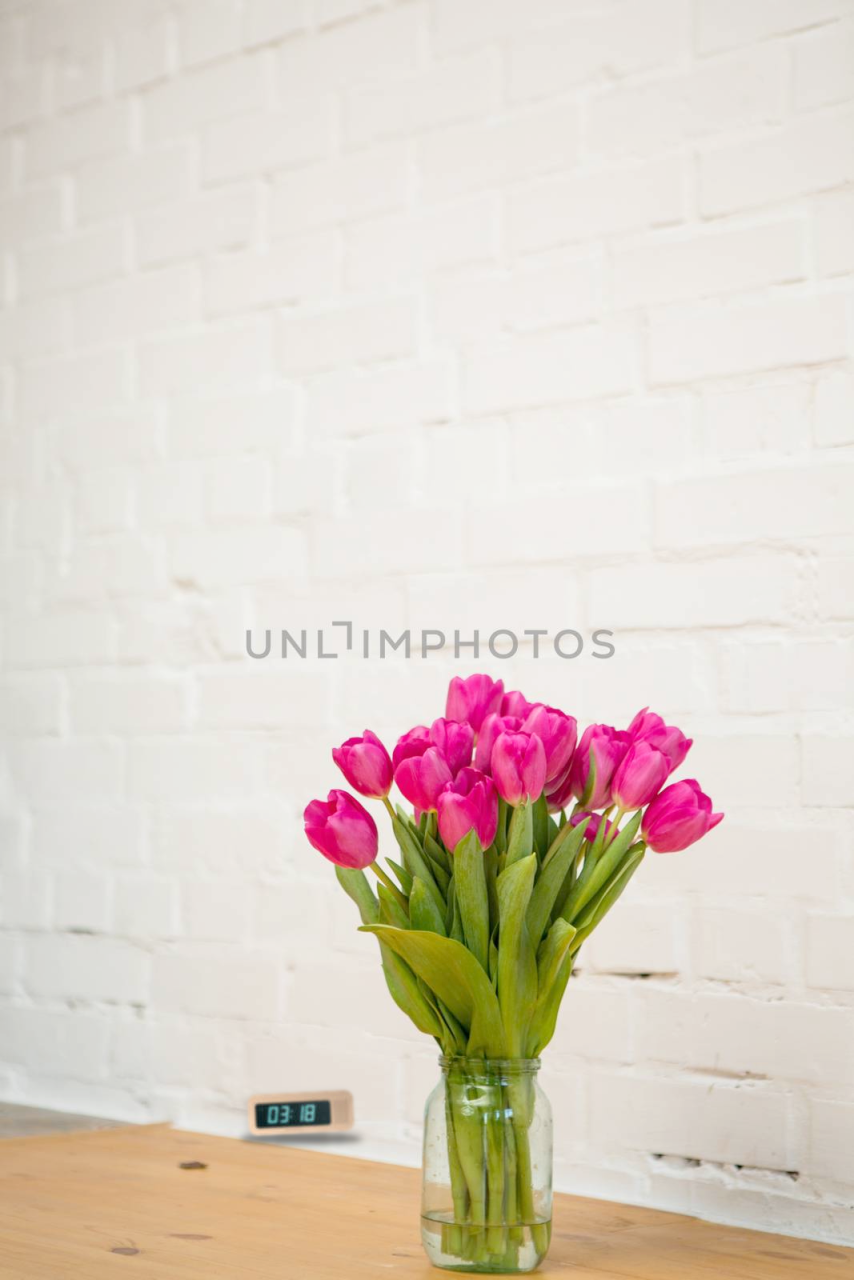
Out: {"hour": 3, "minute": 18}
